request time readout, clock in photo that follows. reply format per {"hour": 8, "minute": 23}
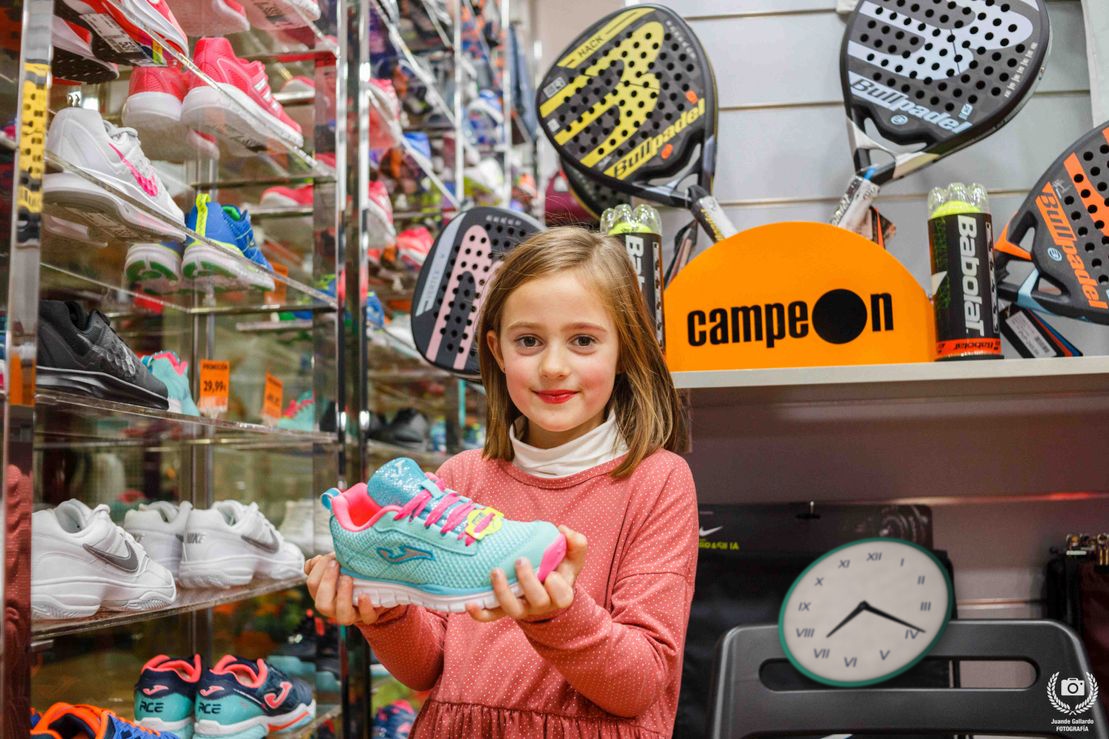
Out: {"hour": 7, "minute": 19}
